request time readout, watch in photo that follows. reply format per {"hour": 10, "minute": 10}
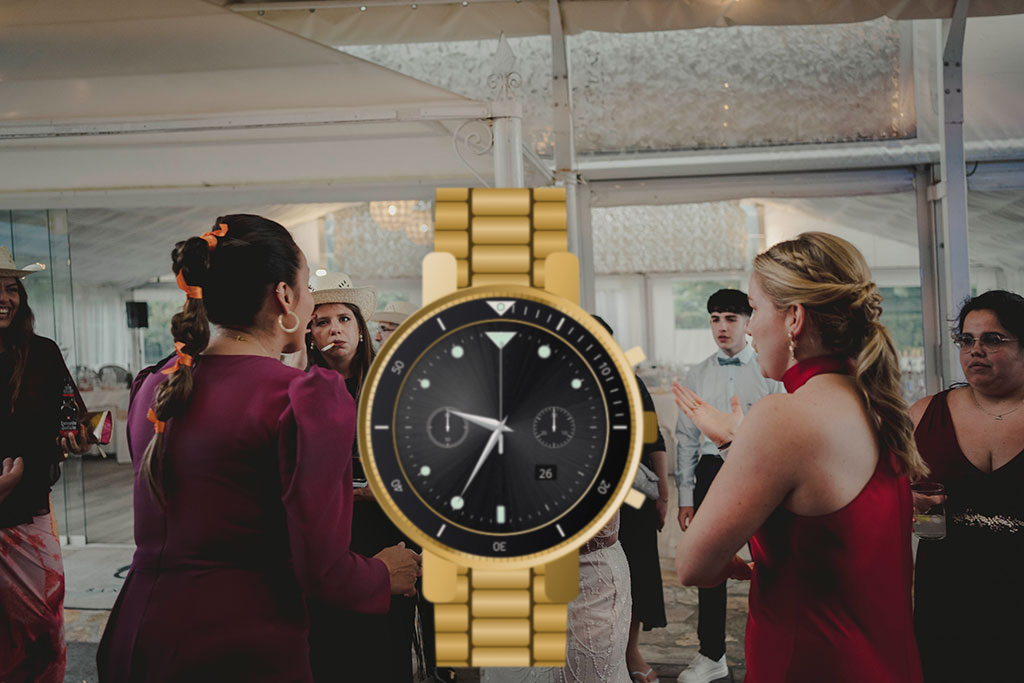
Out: {"hour": 9, "minute": 35}
